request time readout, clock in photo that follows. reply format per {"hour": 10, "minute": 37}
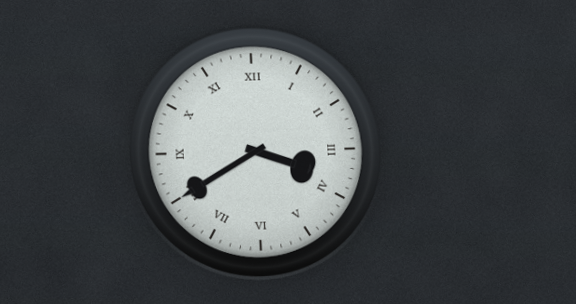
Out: {"hour": 3, "minute": 40}
